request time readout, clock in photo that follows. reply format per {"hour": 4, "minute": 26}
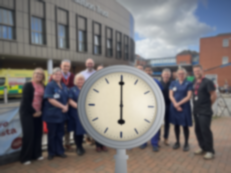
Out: {"hour": 6, "minute": 0}
